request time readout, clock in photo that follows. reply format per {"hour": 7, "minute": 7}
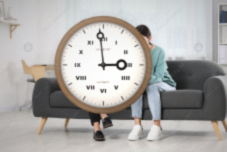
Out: {"hour": 2, "minute": 59}
